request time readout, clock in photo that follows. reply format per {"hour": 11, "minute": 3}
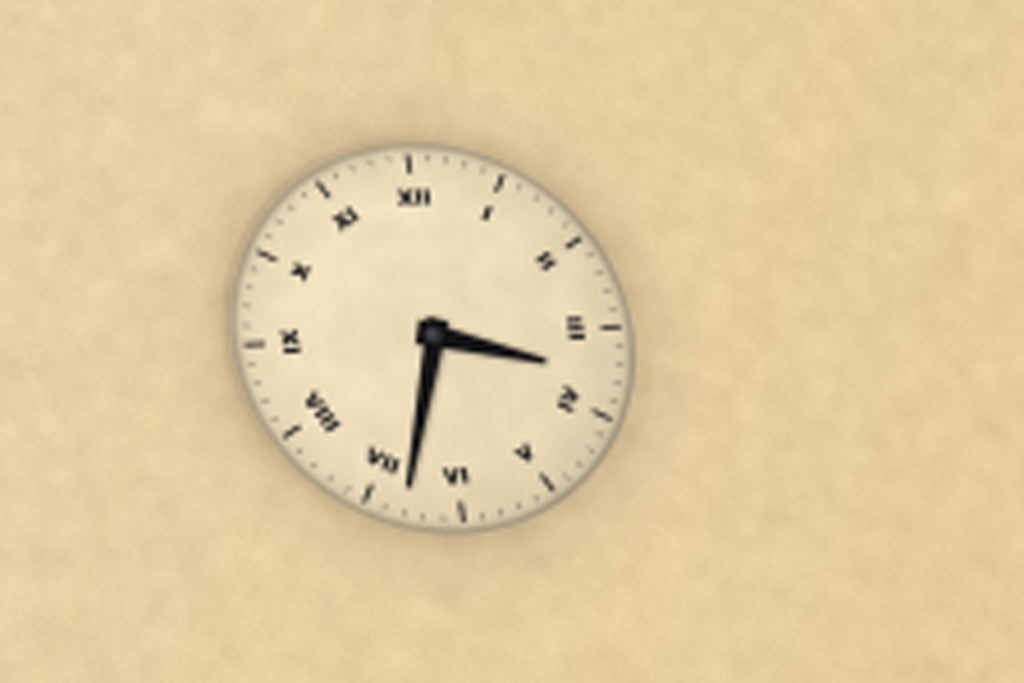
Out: {"hour": 3, "minute": 33}
